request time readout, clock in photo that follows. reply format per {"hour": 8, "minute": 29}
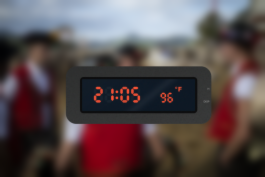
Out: {"hour": 21, "minute": 5}
